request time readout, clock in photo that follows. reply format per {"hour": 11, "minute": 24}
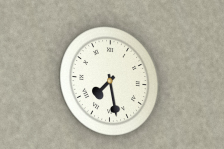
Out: {"hour": 7, "minute": 28}
